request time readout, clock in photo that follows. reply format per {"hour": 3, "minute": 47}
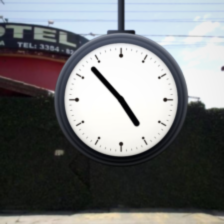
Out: {"hour": 4, "minute": 53}
